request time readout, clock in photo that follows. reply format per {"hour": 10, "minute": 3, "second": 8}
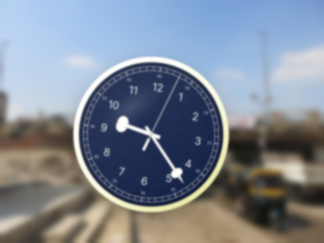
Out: {"hour": 9, "minute": 23, "second": 3}
